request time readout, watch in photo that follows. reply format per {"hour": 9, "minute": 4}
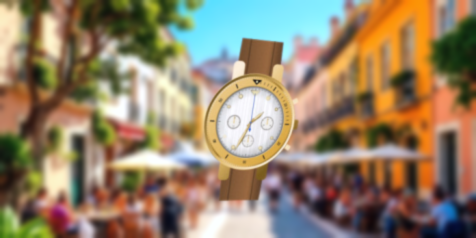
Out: {"hour": 1, "minute": 34}
